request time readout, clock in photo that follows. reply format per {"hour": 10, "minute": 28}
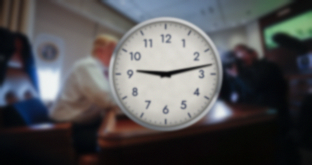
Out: {"hour": 9, "minute": 13}
